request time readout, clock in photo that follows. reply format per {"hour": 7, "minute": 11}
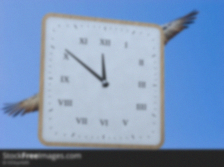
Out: {"hour": 11, "minute": 51}
